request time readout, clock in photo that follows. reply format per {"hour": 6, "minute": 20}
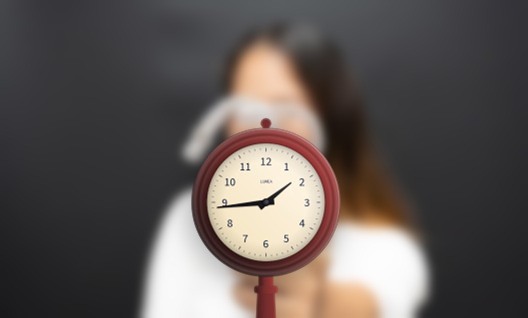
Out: {"hour": 1, "minute": 44}
